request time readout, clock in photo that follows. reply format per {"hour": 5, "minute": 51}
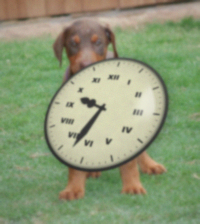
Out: {"hour": 9, "minute": 33}
